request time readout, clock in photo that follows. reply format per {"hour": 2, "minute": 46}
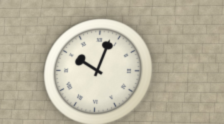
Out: {"hour": 10, "minute": 3}
